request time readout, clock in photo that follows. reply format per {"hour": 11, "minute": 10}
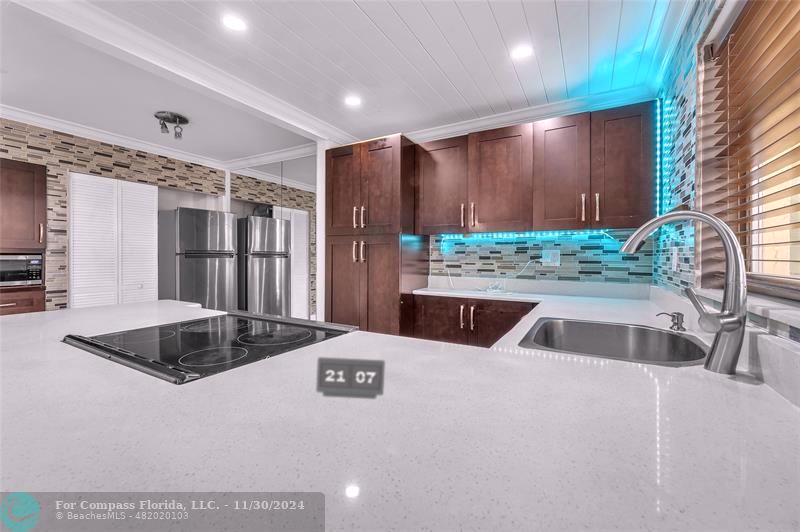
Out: {"hour": 21, "minute": 7}
